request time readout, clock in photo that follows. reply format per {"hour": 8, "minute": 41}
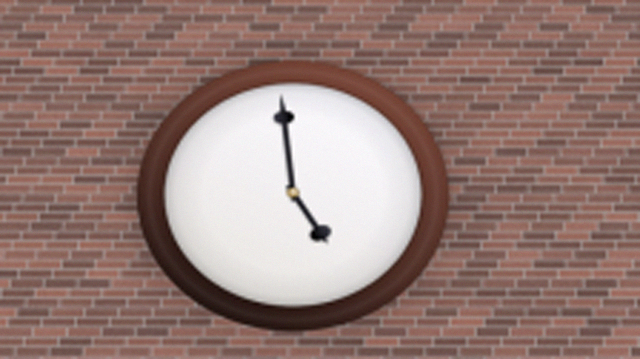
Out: {"hour": 4, "minute": 59}
